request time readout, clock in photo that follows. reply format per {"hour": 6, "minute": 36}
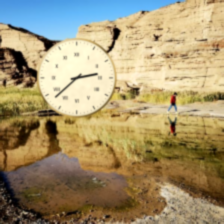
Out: {"hour": 2, "minute": 38}
